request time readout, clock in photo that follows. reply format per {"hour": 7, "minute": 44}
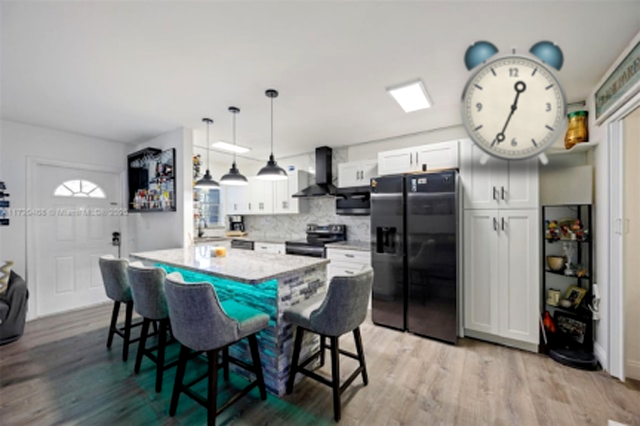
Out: {"hour": 12, "minute": 34}
